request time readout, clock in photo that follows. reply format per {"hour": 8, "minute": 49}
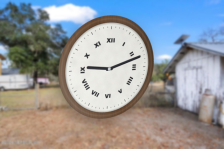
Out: {"hour": 9, "minute": 12}
